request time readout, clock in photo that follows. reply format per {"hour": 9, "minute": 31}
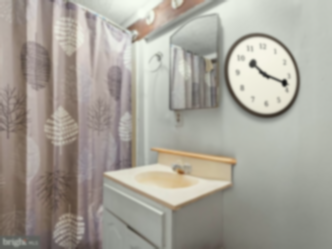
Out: {"hour": 10, "minute": 18}
